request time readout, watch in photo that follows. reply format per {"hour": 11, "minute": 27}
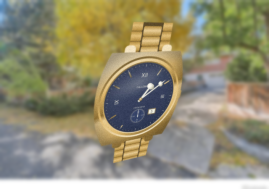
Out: {"hour": 1, "minute": 9}
